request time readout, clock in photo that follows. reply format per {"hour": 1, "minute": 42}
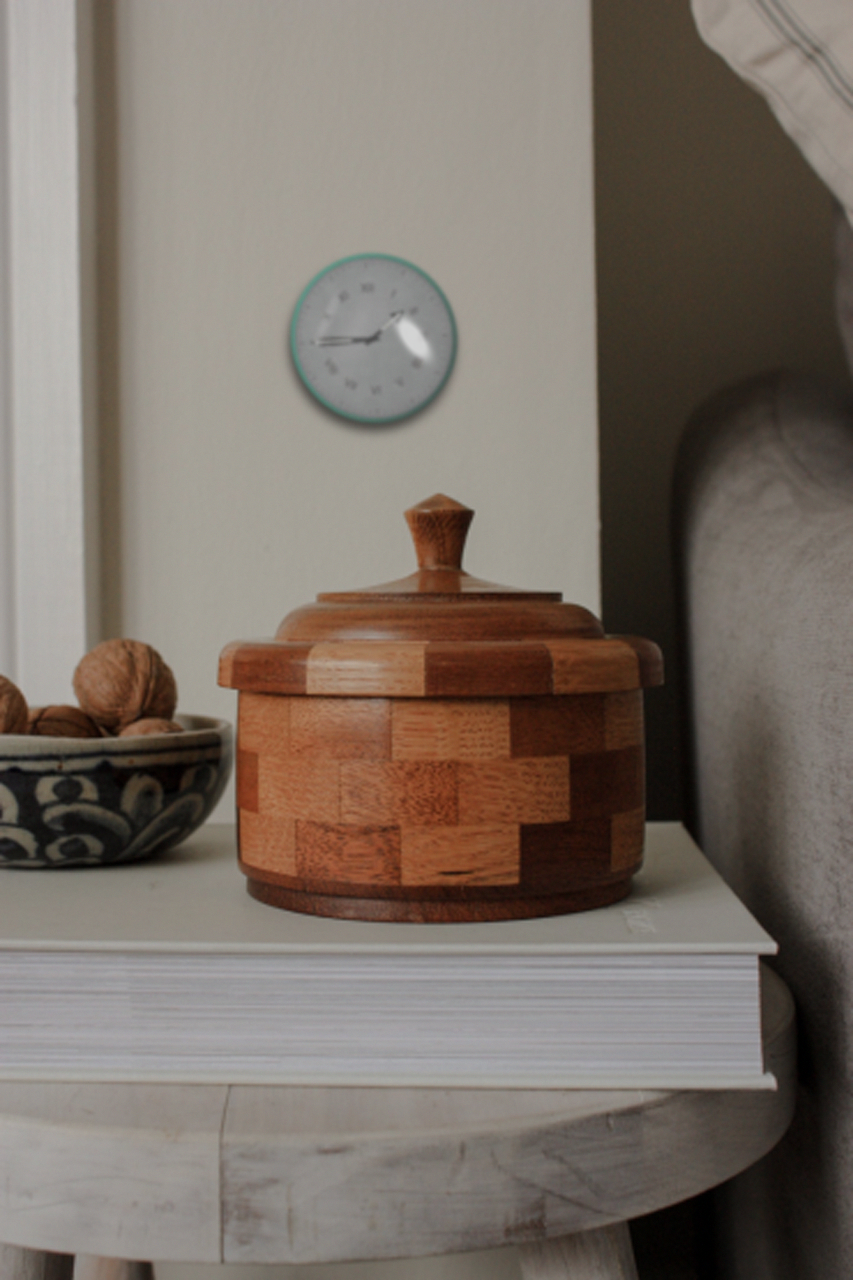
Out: {"hour": 1, "minute": 45}
